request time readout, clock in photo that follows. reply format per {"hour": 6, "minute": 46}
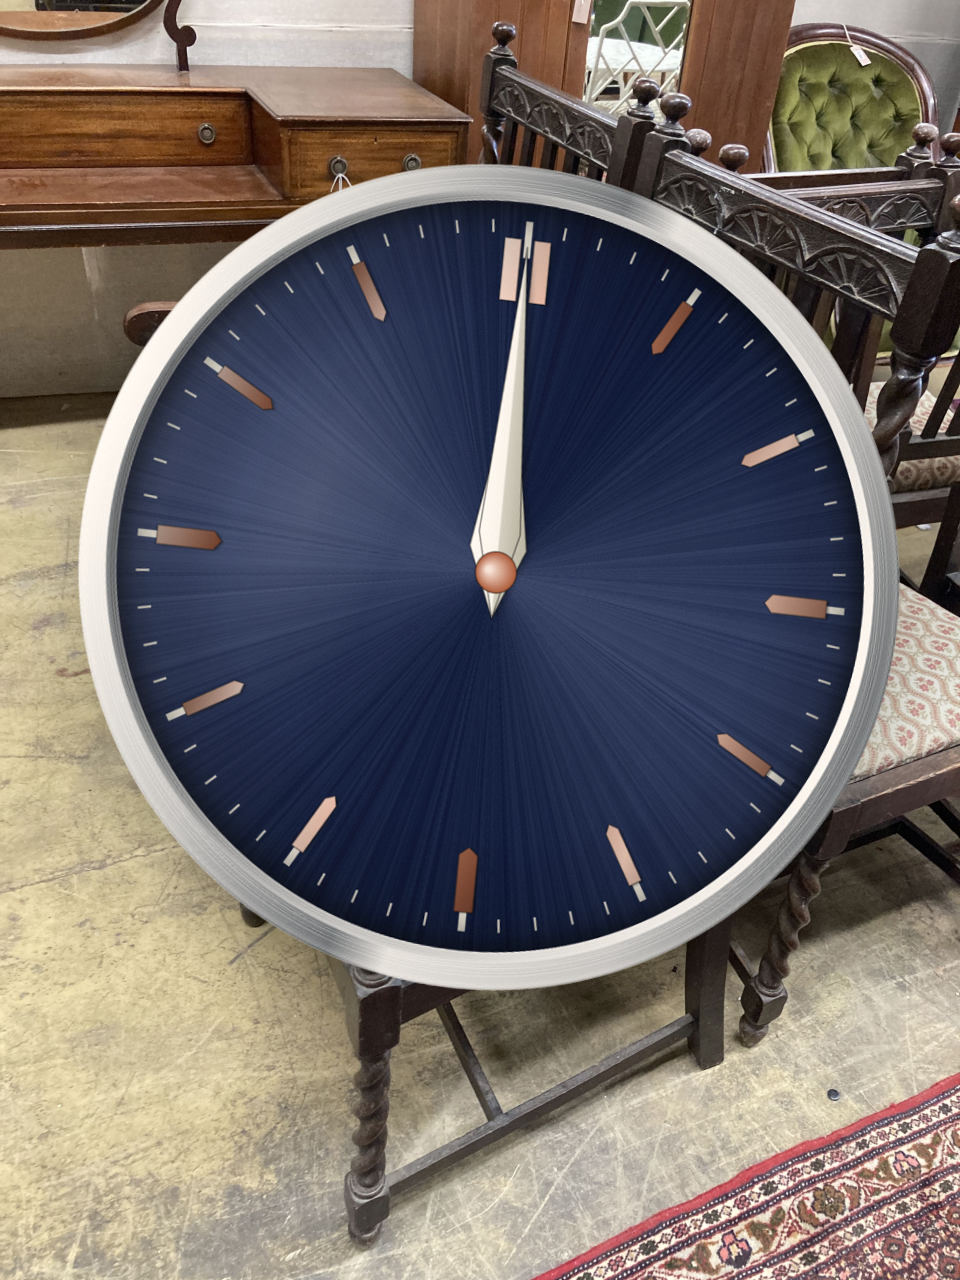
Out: {"hour": 12, "minute": 0}
